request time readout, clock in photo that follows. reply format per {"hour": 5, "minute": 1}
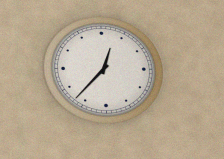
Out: {"hour": 12, "minute": 37}
